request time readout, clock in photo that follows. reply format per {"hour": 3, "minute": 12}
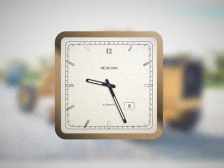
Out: {"hour": 9, "minute": 26}
